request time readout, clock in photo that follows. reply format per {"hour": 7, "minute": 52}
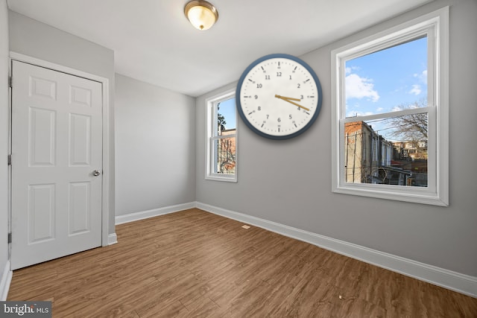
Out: {"hour": 3, "minute": 19}
